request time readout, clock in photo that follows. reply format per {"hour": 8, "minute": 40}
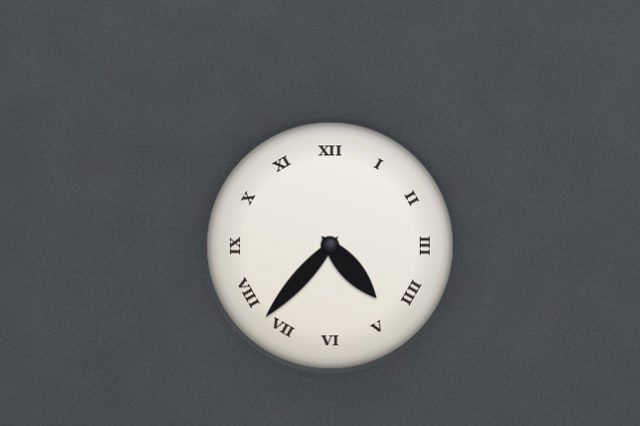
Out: {"hour": 4, "minute": 37}
